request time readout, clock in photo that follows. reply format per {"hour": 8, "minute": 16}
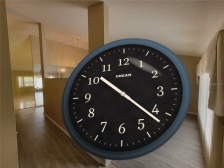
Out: {"hour": 10, "minute": 22}
